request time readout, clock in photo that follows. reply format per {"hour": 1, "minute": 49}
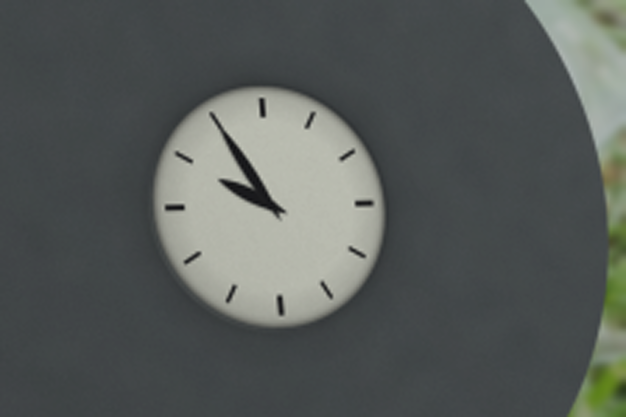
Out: {"hour": 9, "minute": 55}
